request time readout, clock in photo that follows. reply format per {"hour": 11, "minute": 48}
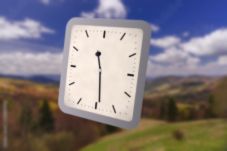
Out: {"hour": 11, "minute": 29}
